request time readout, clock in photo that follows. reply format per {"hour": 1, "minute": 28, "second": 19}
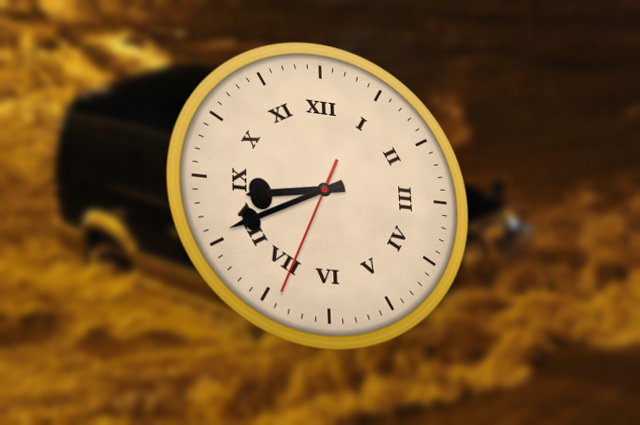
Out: {"hour": 8, "minute": 40, "second": 34}
